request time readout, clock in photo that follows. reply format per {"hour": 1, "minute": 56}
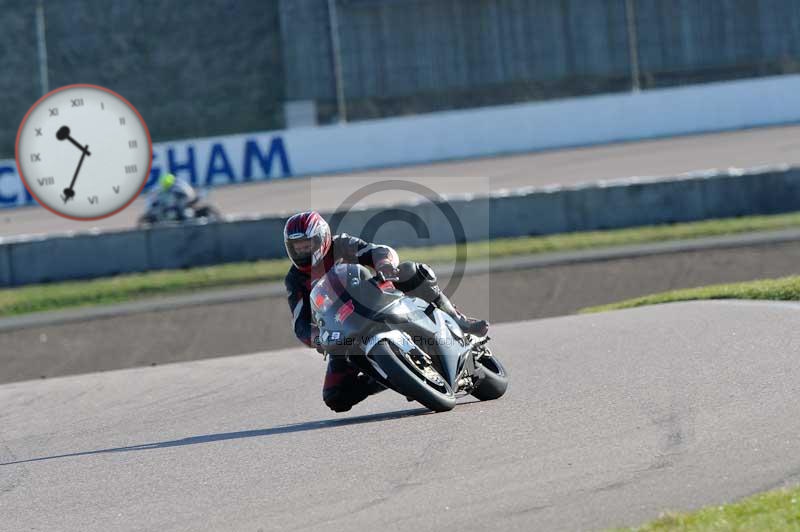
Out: {"hour": 10, "minute": 35}
